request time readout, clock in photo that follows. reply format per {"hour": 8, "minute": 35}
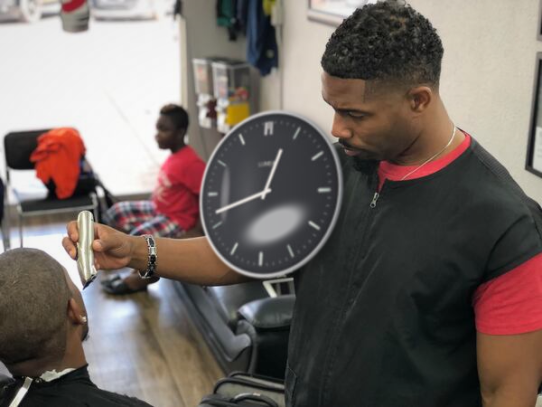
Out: {"hour": 12, "minute": 42}
